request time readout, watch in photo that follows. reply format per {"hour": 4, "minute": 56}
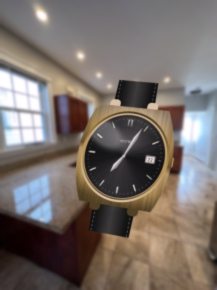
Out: {"hour": 7, "minute": 4}
